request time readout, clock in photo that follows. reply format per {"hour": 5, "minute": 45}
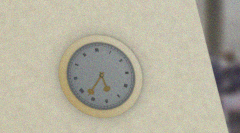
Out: {"hour": 5, "minute": 37}
